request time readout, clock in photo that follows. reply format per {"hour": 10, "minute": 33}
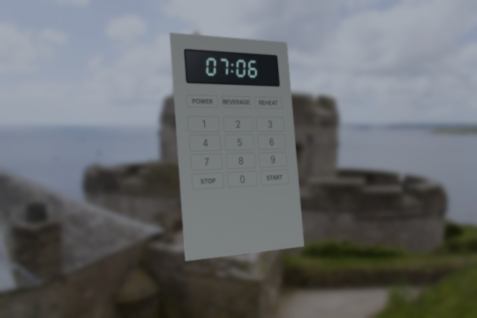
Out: {"hour": 7, "minute": 6}
